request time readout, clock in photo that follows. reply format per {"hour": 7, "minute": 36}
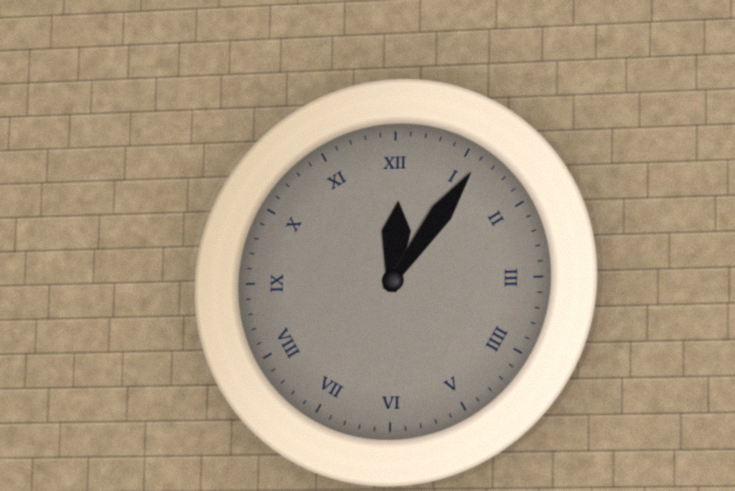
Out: {"hour": 12, "minute": 6}
